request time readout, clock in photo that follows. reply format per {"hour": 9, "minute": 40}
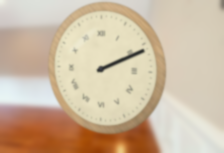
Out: {"hour": 2, "minute": 11}
